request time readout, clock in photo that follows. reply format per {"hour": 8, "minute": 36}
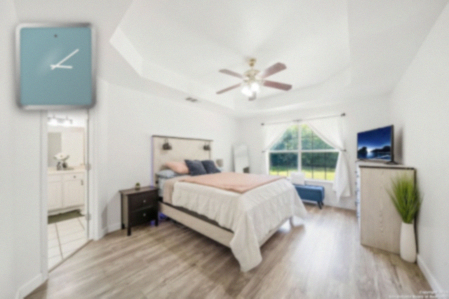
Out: {"hour": 3, "minute": 9}
